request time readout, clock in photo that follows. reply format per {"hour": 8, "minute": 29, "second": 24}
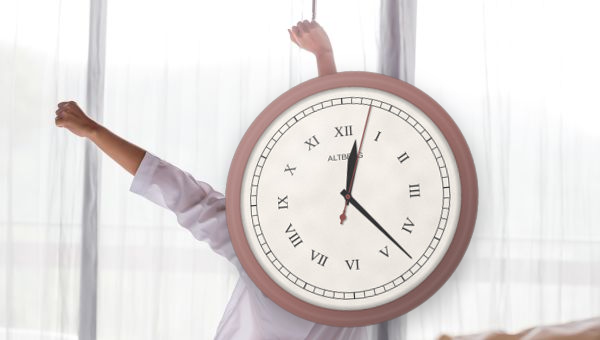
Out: {"hour": 12, "minute": 23, "second": 3}
